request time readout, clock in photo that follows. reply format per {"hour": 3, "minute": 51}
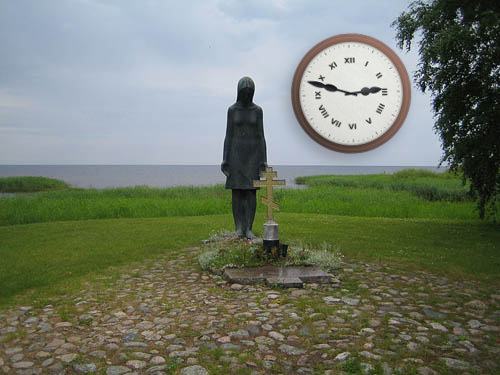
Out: {"hour": 2, "minute": 48}
